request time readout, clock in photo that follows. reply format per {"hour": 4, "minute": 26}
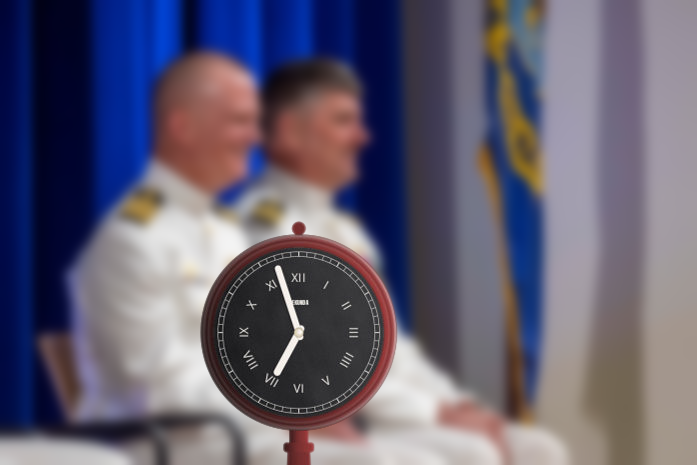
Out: {"hour": 6, "minute": 57}
